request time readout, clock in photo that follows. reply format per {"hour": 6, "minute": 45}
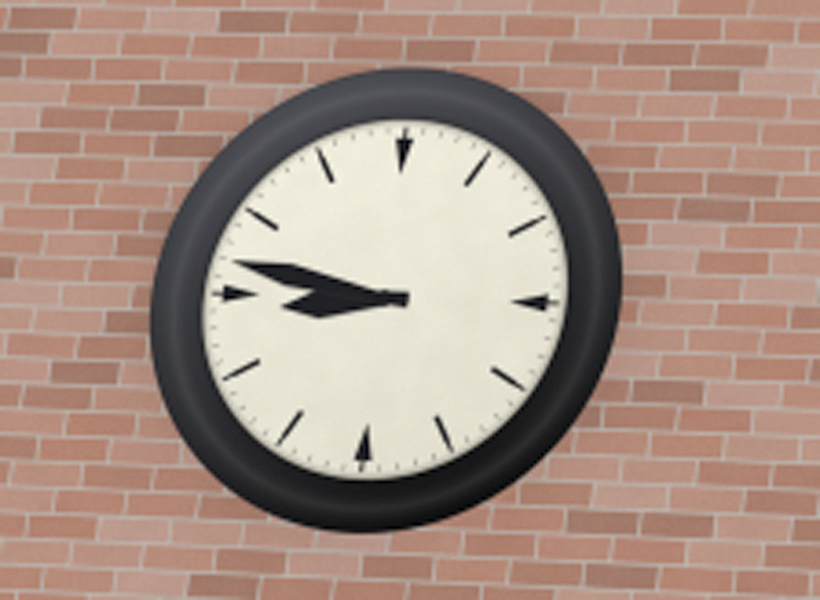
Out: {"hour": 8, "minute": 47}
